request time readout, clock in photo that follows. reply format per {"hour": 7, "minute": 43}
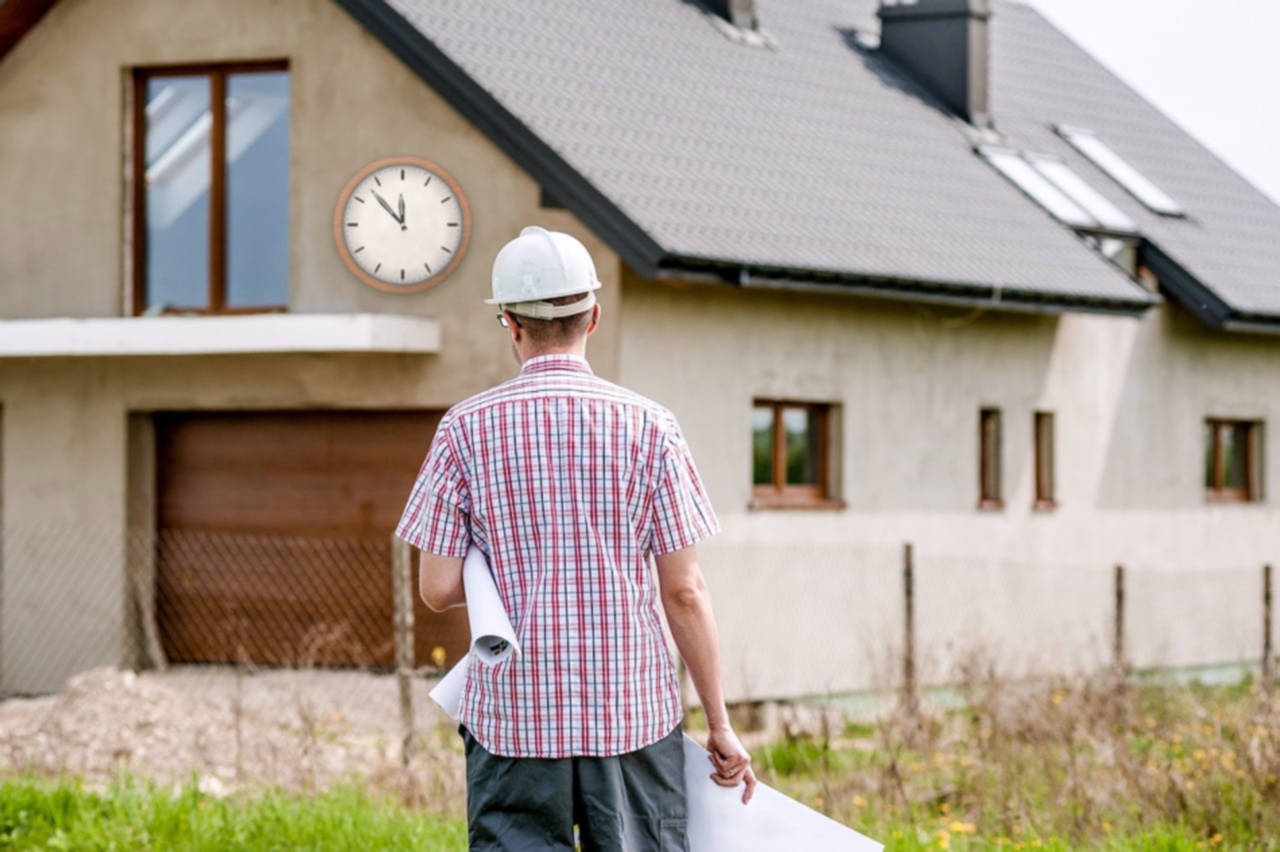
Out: {"hour": 11, "minute": 53}
